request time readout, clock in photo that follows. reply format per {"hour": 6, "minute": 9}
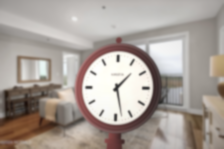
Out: {"hour": 1, "minute": 28}
